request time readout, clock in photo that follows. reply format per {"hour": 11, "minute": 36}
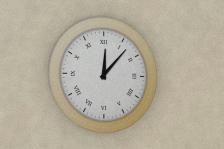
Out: {"hour": 12, "minute": 7}
